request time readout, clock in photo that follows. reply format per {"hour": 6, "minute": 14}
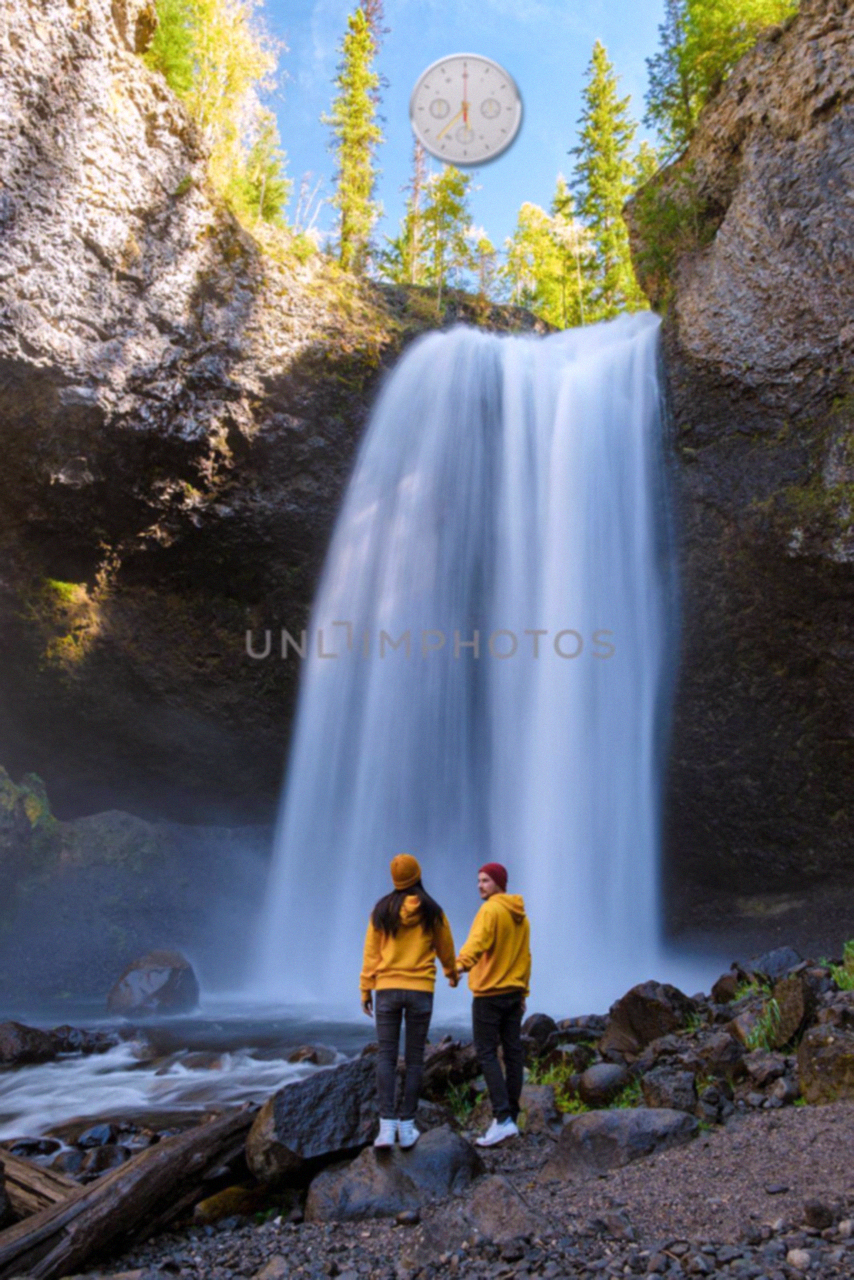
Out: {"hour": 5, "minute": 37}
